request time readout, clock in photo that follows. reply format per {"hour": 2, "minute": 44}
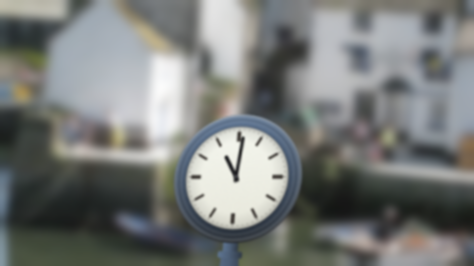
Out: {"hour": 11, "minute": 1}
